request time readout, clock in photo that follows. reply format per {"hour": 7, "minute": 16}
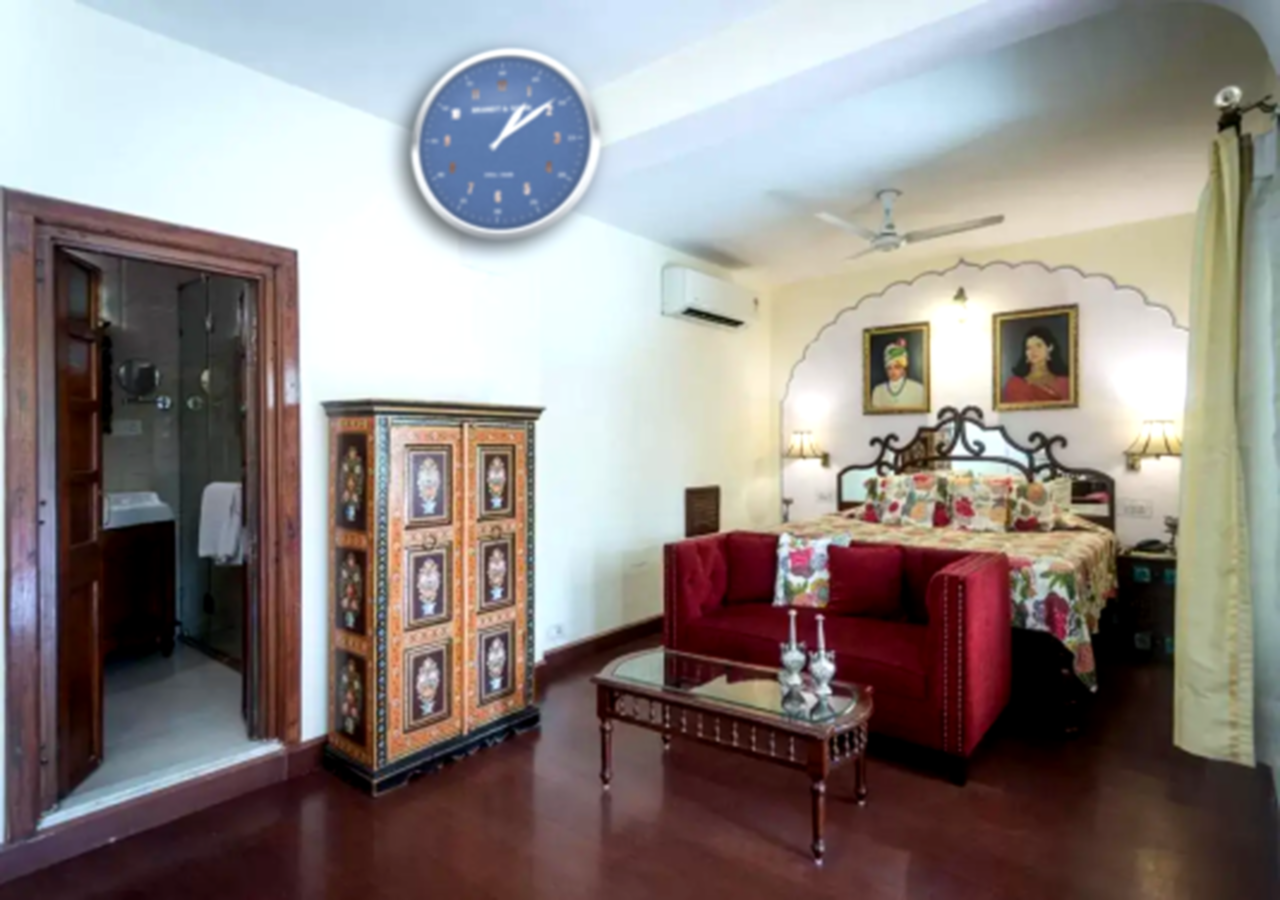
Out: {"hour": 1, "minute": 9}
